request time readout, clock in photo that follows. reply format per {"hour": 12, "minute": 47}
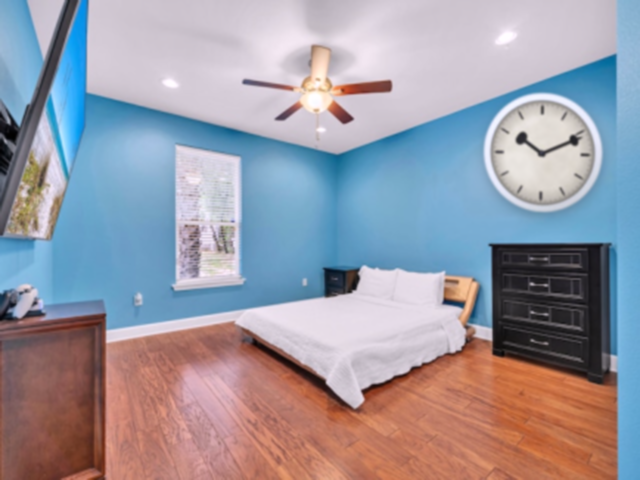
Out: {"hour": 10, "minute": 11}
